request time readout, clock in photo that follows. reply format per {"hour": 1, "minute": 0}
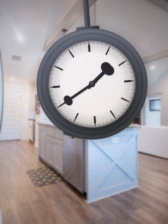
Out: {"hour": 1, "minute": 40}
